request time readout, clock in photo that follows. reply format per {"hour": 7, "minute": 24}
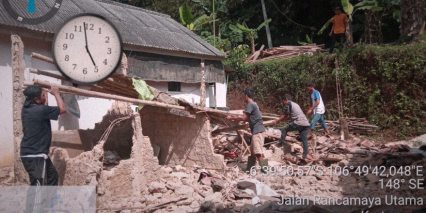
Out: {"hour": 4, "minute": 58}
